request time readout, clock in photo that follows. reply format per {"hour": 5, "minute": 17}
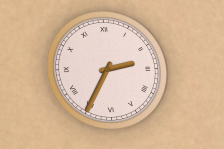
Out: {"hour": 2, "minute": 35}
